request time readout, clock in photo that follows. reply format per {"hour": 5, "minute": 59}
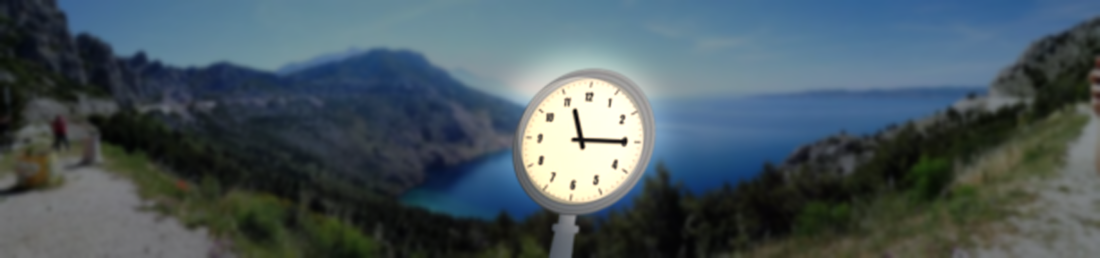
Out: {"hour": 11, "minute": 15}
